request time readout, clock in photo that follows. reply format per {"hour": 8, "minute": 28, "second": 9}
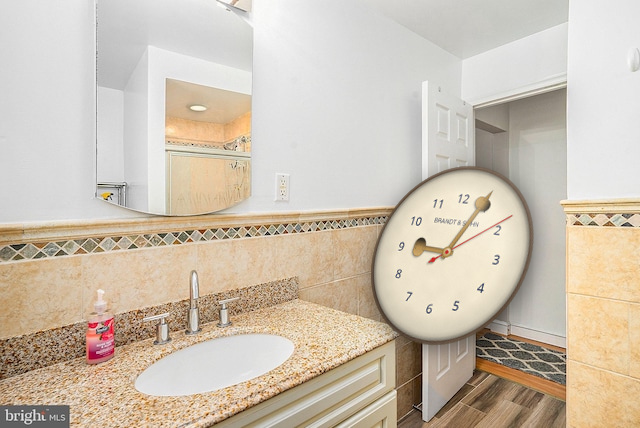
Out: {"hour": 9, "minute": 4, "second": 9}
